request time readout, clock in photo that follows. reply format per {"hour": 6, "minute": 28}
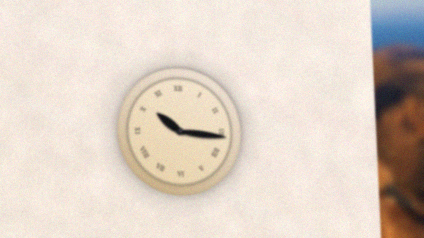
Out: {"hour": 10, "minute": 16}
